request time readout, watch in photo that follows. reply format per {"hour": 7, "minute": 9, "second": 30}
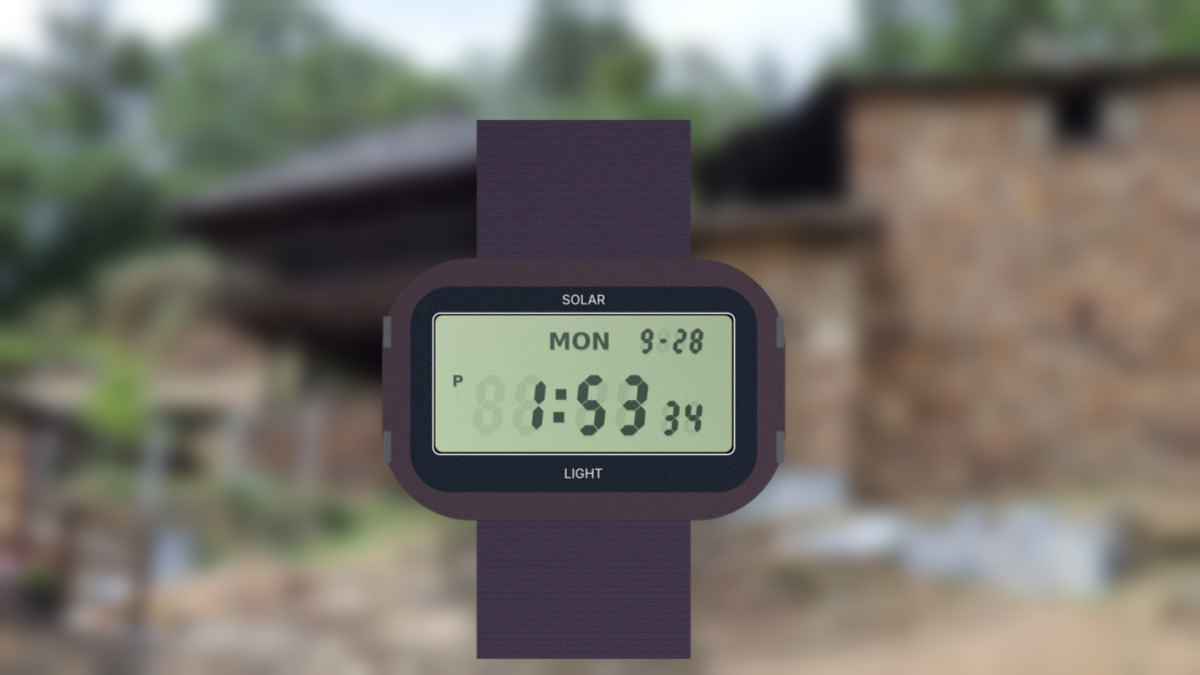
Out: {"hour": 1, "minute": 53, "second": 34}
